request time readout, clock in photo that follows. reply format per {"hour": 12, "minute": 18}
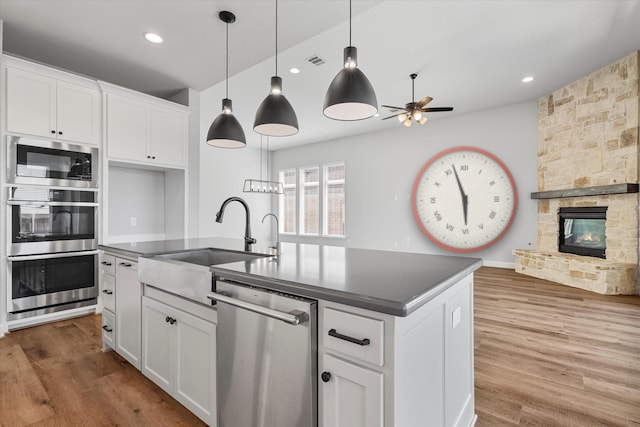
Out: {"hour": 5, "minute": 57}
